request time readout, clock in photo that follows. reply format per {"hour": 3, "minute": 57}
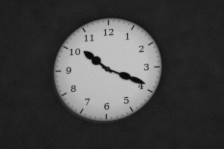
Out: {"hour": 10, "minute": 19}
